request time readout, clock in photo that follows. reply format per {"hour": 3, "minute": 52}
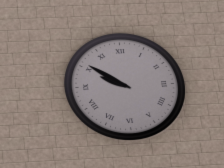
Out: {"hour": 9, "minute": 51}
